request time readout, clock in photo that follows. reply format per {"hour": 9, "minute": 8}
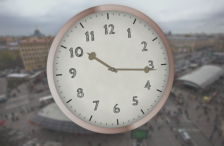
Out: {"hour": 10, "minute": 16}
